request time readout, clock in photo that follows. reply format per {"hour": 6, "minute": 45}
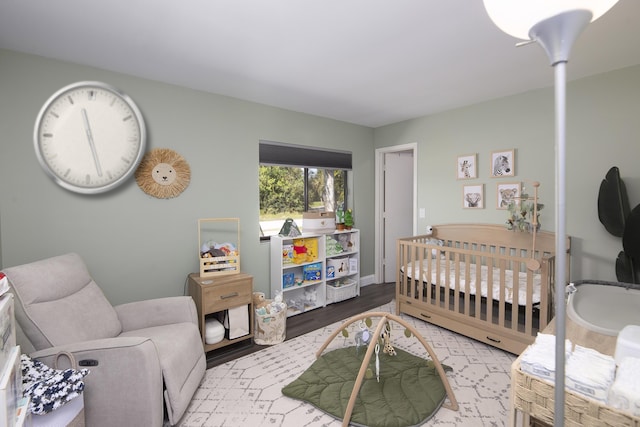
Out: {"hour": 11, "minute": 27}
